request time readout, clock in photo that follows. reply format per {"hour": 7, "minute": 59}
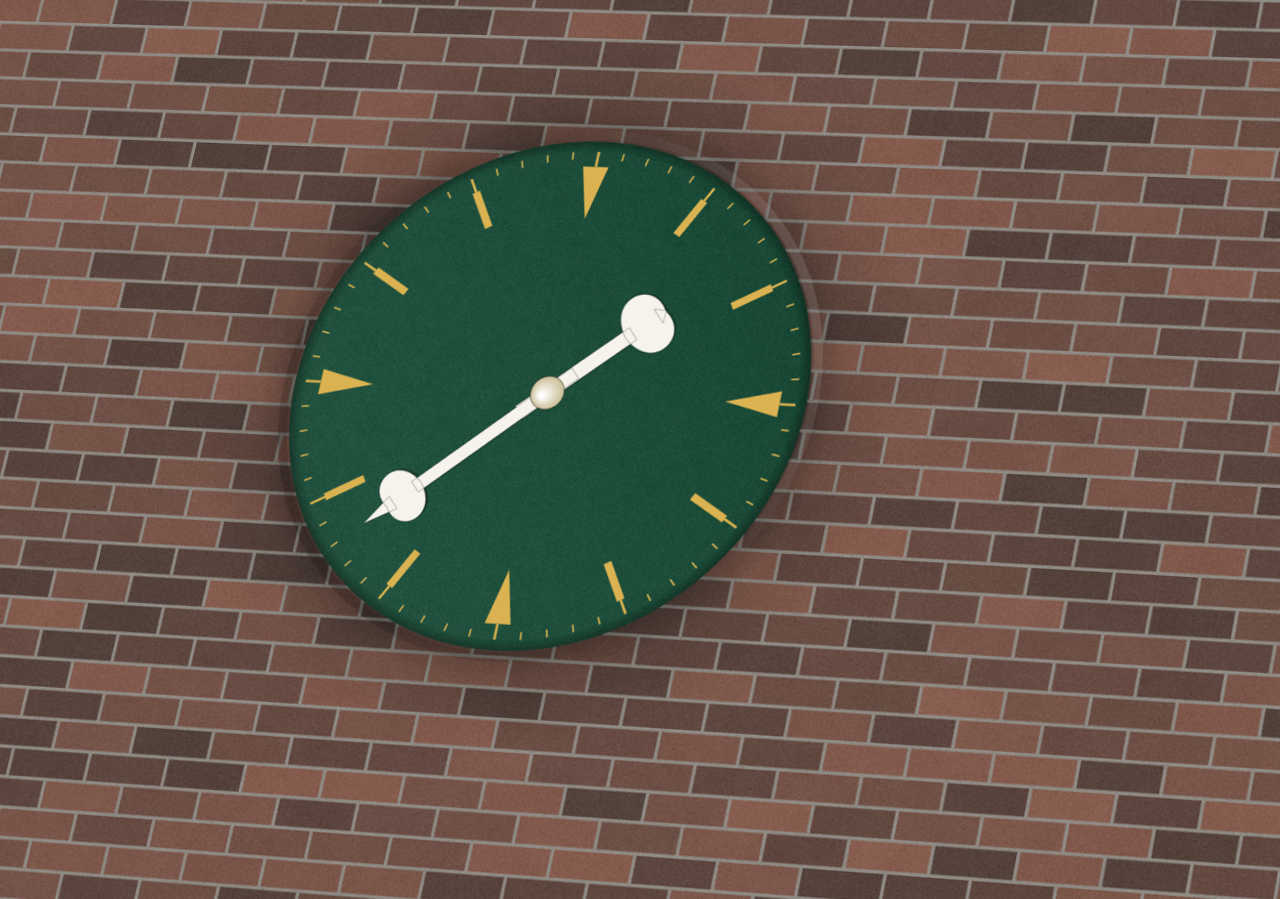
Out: {"hour": 1, "minute": 38}
